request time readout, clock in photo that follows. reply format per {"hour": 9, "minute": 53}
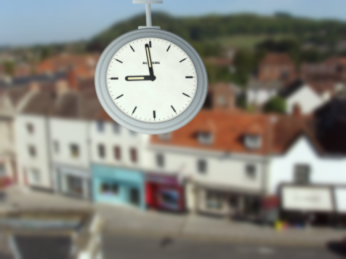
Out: {"hour": 8, "minute": 59}
